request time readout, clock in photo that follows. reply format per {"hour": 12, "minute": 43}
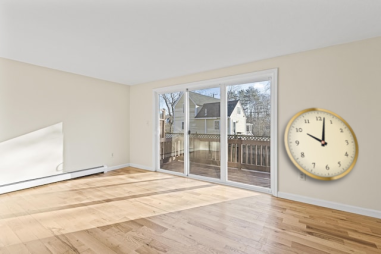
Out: {"hour": 10, "minute": 2}
